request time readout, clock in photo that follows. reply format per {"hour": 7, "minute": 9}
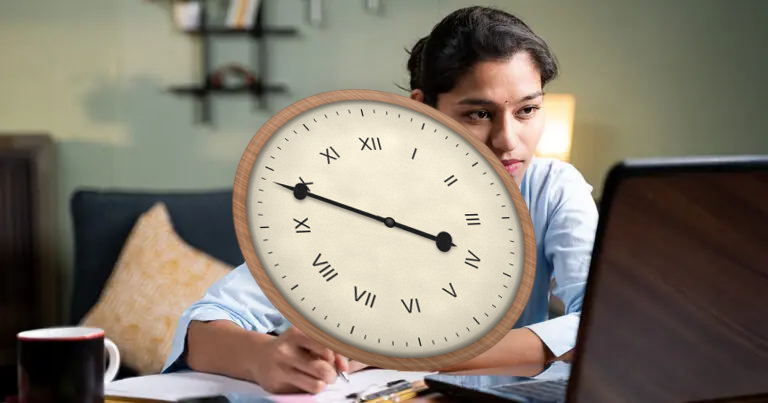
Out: {"hour": 3, "minute": 49}
